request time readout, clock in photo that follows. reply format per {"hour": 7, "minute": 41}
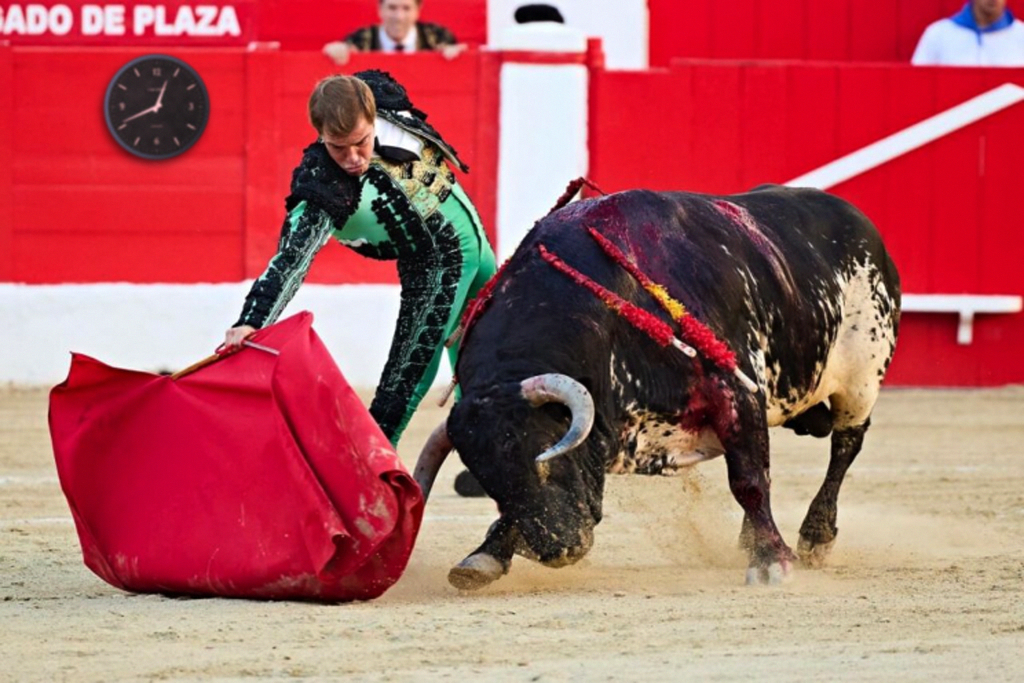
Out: {"hour": 12, "minute": 41}
